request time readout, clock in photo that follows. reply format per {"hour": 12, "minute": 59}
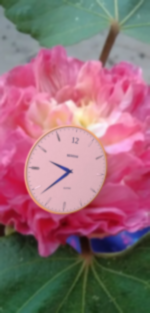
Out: {"hour": 9, "minute": 38}
